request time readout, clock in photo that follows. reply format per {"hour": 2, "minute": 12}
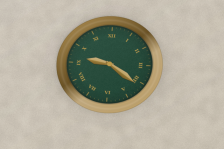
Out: {"hour": 9, "minute": 21}
